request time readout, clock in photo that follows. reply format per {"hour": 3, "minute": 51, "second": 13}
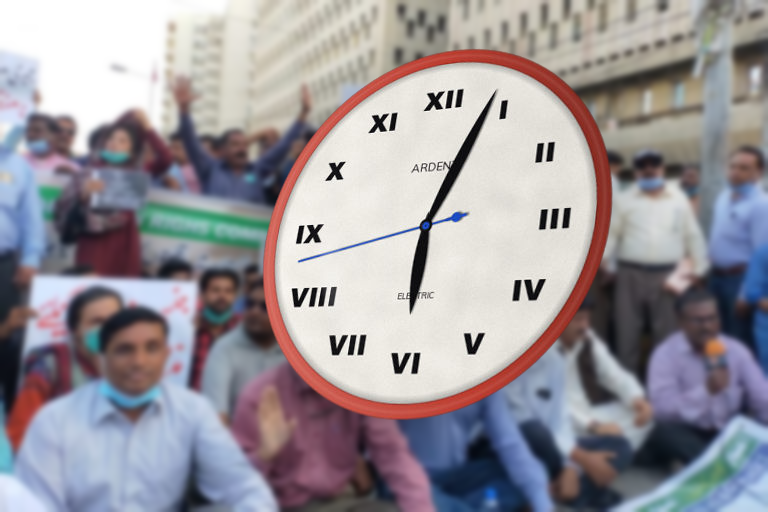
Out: {"hour": 6, "minute": 3, "second": 43}
